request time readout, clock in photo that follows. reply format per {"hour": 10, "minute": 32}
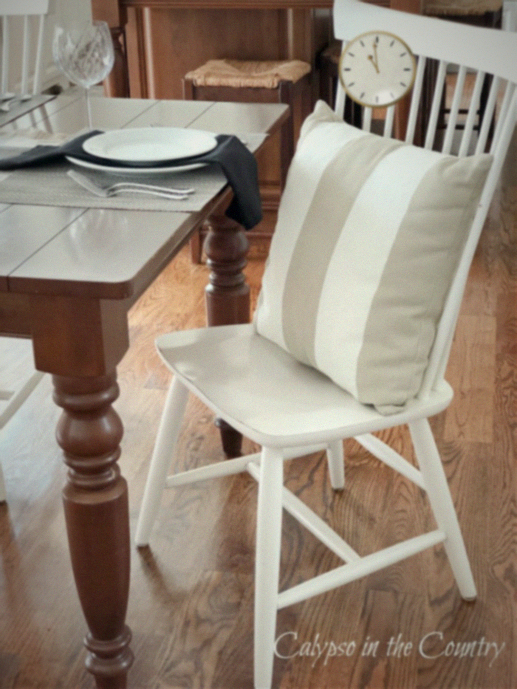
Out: {"hour": 10, "minute": 59}
